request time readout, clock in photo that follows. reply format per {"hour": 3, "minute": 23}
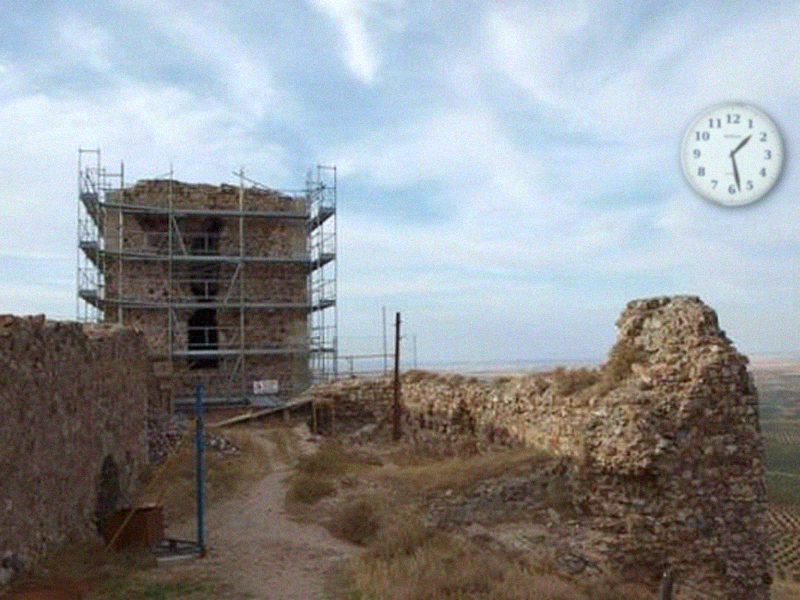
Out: {"hour": 1, "minute": 28}
